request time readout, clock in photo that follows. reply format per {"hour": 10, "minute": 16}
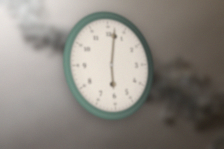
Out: {"hour": 6, "minute": 2}
